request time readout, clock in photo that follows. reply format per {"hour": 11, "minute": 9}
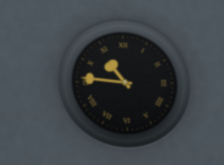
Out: {"hour": 10, "minute": 46}
